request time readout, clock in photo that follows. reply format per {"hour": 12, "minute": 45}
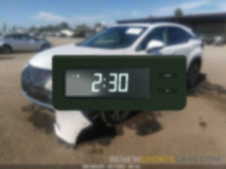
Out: {"hour": 2, "minute": 30}
